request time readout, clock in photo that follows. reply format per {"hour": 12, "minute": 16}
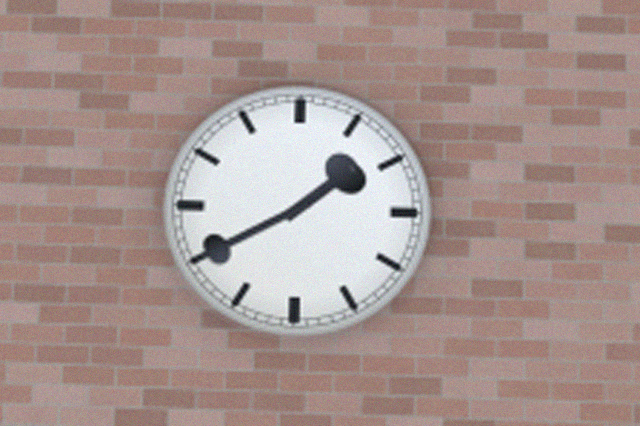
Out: {"hour": 1, "minute": 40}
